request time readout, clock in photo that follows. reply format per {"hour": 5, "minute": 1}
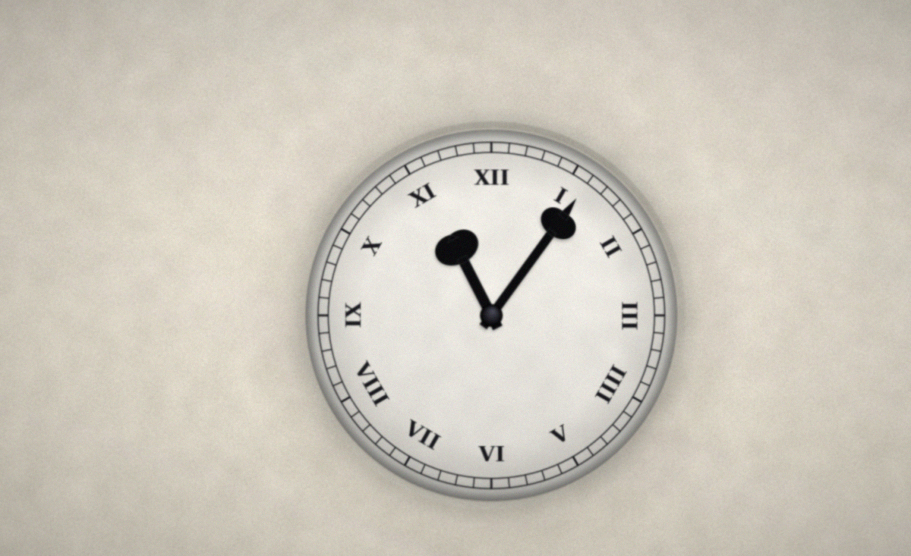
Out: {"hour": 11, "minute": 6}
